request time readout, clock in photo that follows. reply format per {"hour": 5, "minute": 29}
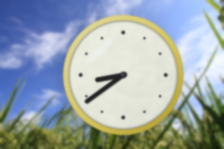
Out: {"hour": 8, "minute": 39}
